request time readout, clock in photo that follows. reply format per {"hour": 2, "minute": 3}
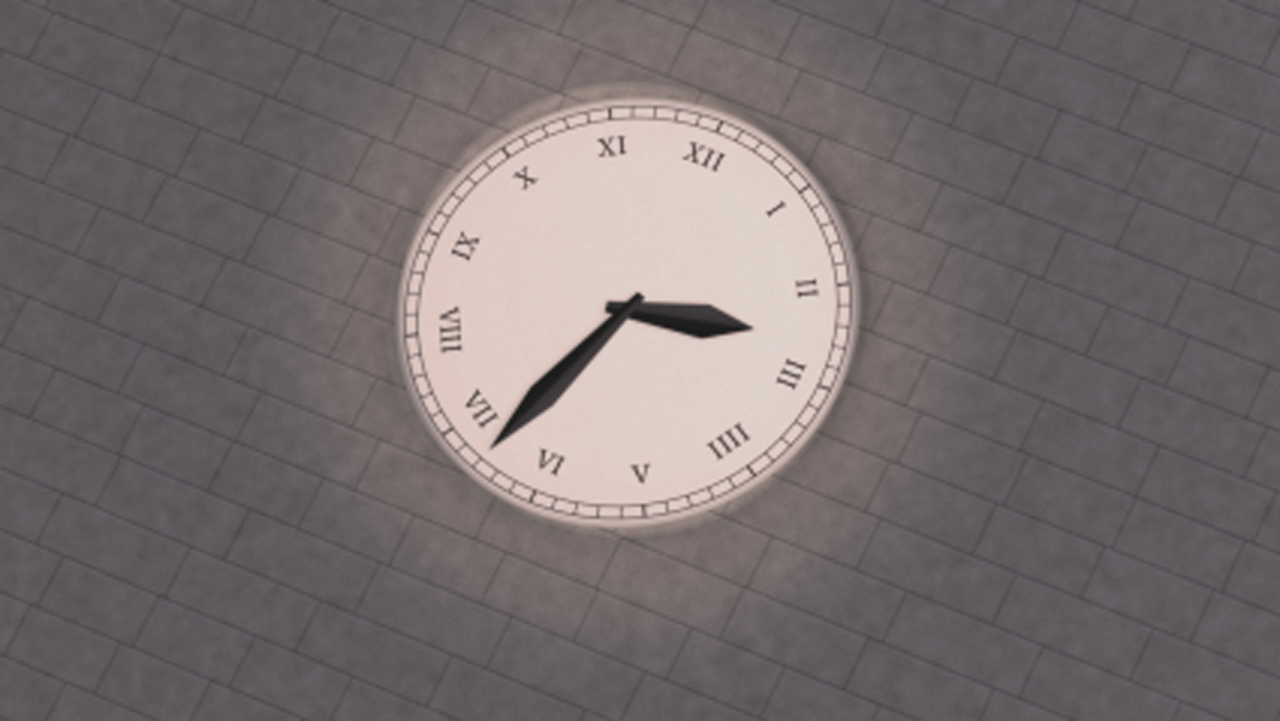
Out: {"hour": 2, "minute": 33}
